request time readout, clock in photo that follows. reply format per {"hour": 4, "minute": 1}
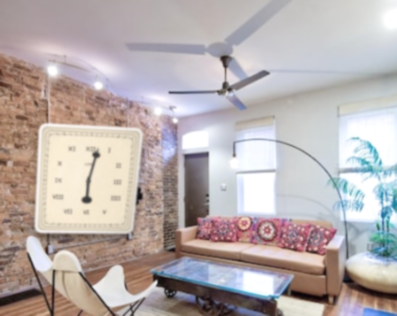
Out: {"hour": 6, "minute": 2}
